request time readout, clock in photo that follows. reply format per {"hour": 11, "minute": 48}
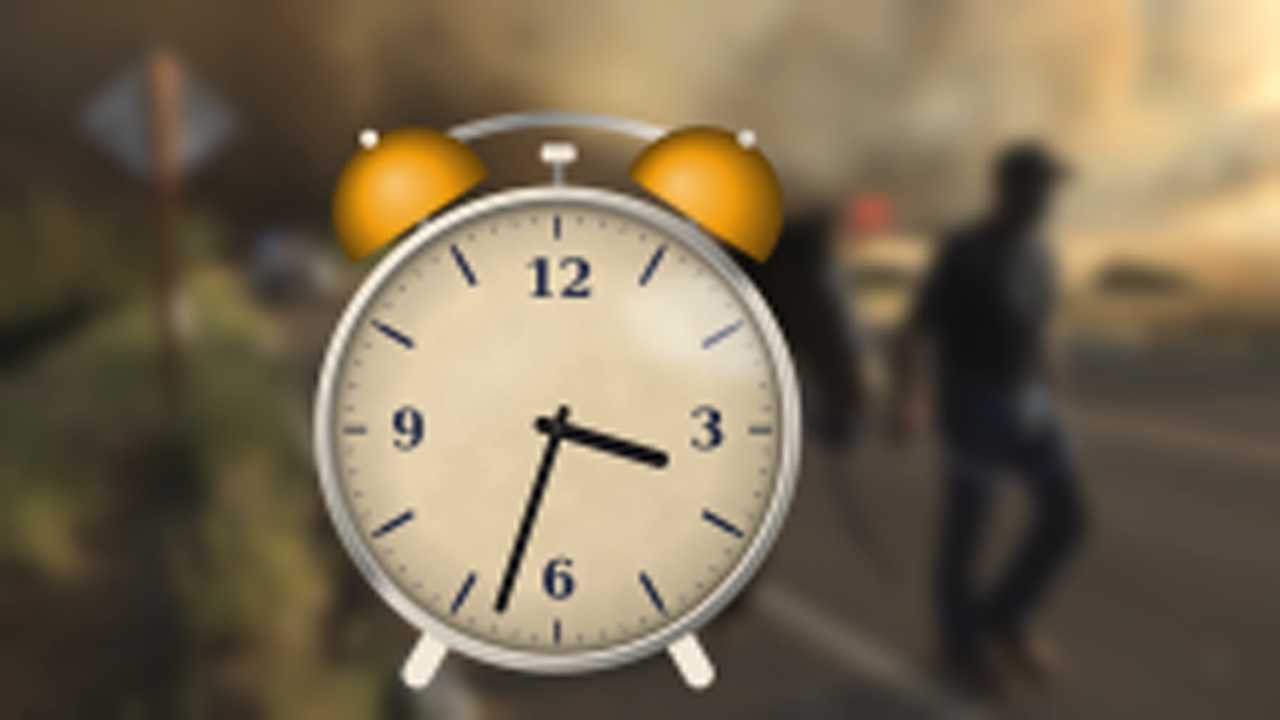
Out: {"hour": 3, "minute": 33}
